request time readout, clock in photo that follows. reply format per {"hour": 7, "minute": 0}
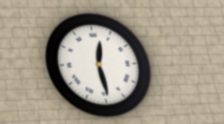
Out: {"hour": 12, "minute": 29}
